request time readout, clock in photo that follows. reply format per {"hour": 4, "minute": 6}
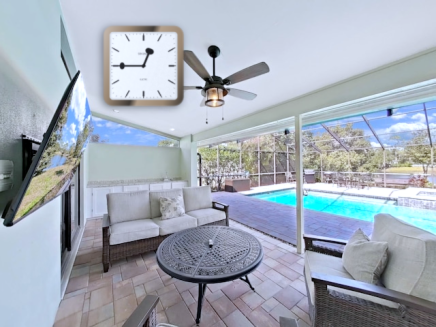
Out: {"hour": 12, "minute": 45}
